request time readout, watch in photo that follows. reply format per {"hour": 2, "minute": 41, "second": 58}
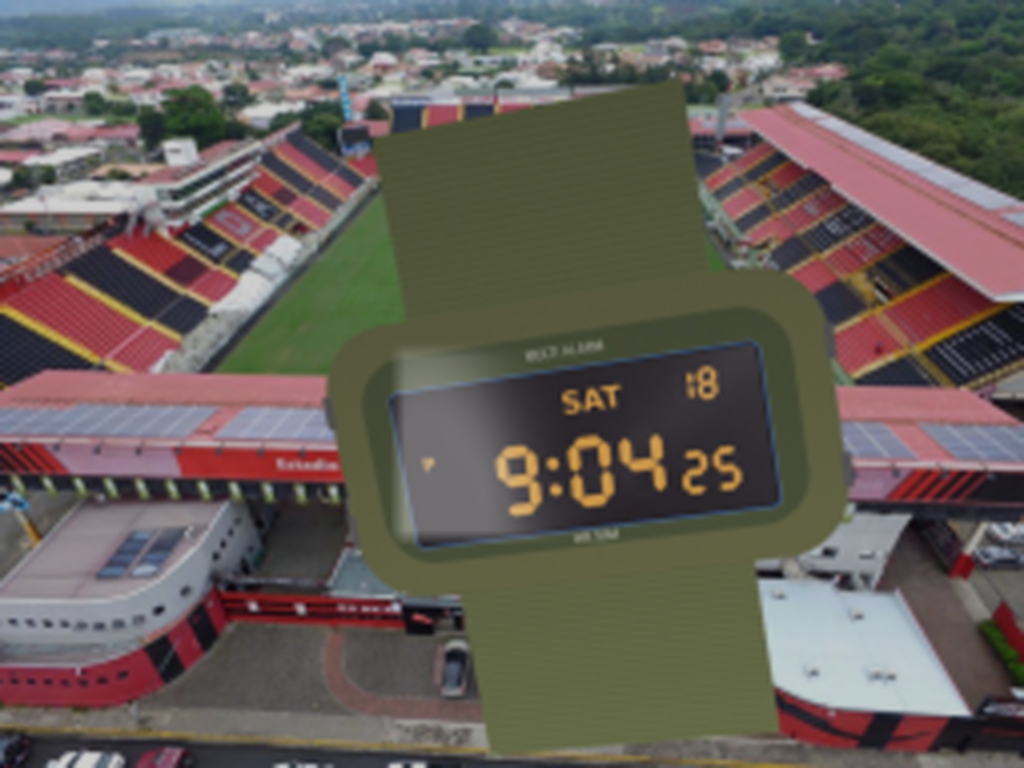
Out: {"hour": 9, "minute": 4, "second": 25}
